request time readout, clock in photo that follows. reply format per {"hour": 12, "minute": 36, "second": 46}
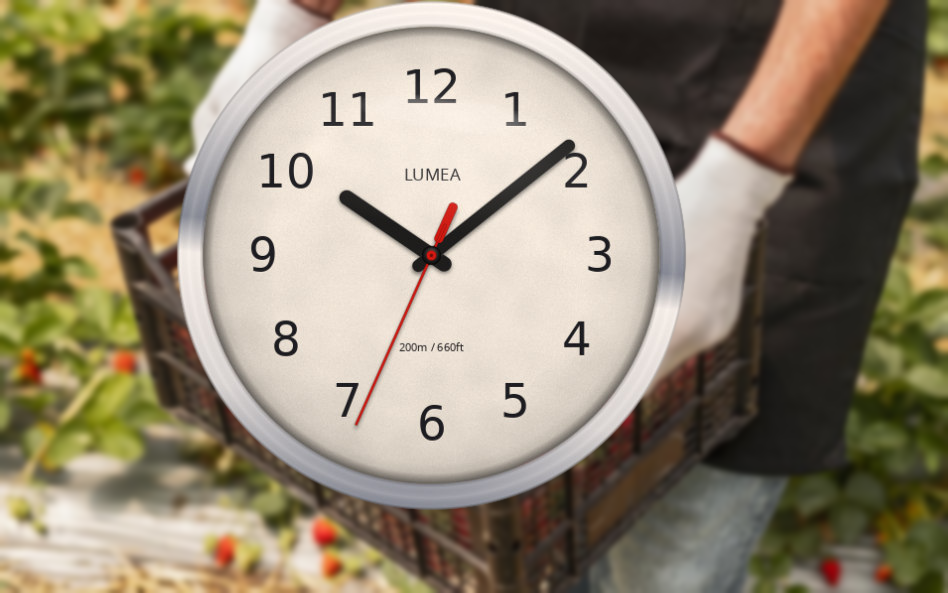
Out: {"hour": 10, "minute": 8, "second": 34}
